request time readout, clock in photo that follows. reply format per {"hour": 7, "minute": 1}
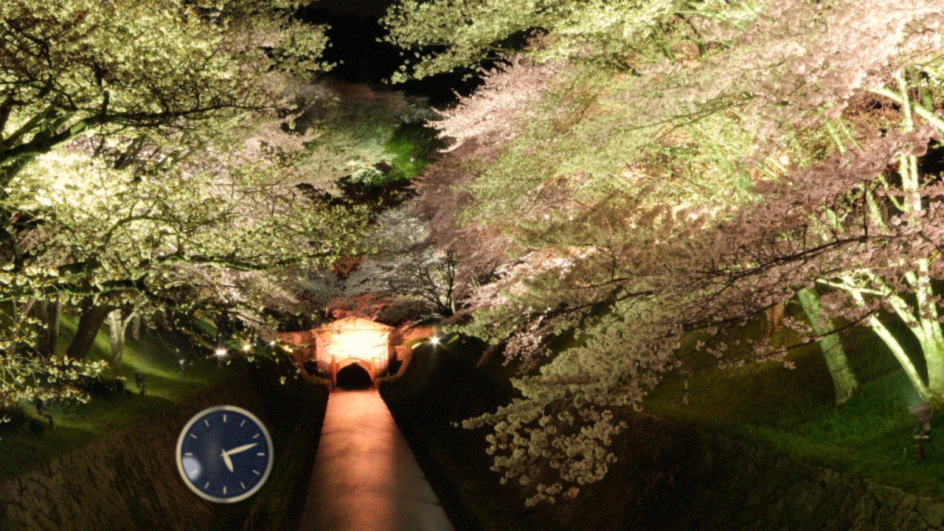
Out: {"hour": 5, "minute": 12}
